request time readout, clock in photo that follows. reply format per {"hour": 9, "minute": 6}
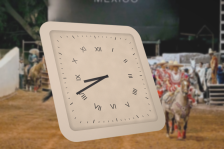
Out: {"hour": 8, "minute": 41}
